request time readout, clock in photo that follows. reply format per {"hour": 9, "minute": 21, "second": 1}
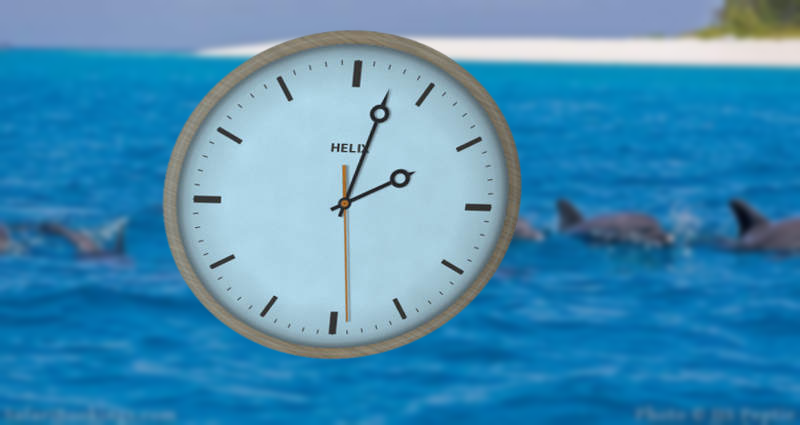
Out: {"hour": 2, "minute": 2, "second": 29}
